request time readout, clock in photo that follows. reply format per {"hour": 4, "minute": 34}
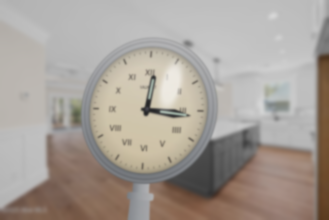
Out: {"hour": 12, "minute": 16}
